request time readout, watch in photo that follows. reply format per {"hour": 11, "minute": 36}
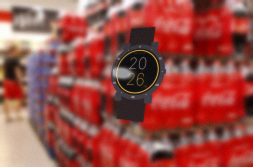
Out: {"hour": 20, "minute": 26}
